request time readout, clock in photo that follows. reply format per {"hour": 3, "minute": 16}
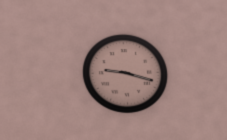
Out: {"hour": 9, "minute": 18}
